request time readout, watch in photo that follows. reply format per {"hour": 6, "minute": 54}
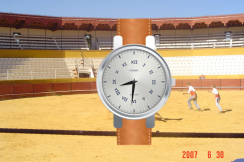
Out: {"hour": 8, "minute": 31}
